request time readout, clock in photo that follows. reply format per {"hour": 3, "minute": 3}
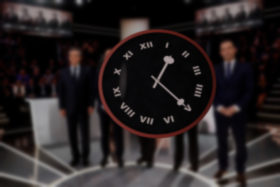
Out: {"hour": 1, "minute": 25}
